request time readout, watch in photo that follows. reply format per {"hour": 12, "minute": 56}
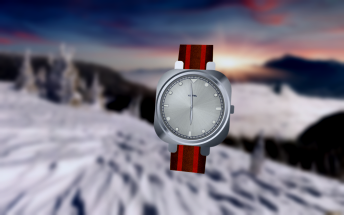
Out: {"hour": 5, "minute": 59}
